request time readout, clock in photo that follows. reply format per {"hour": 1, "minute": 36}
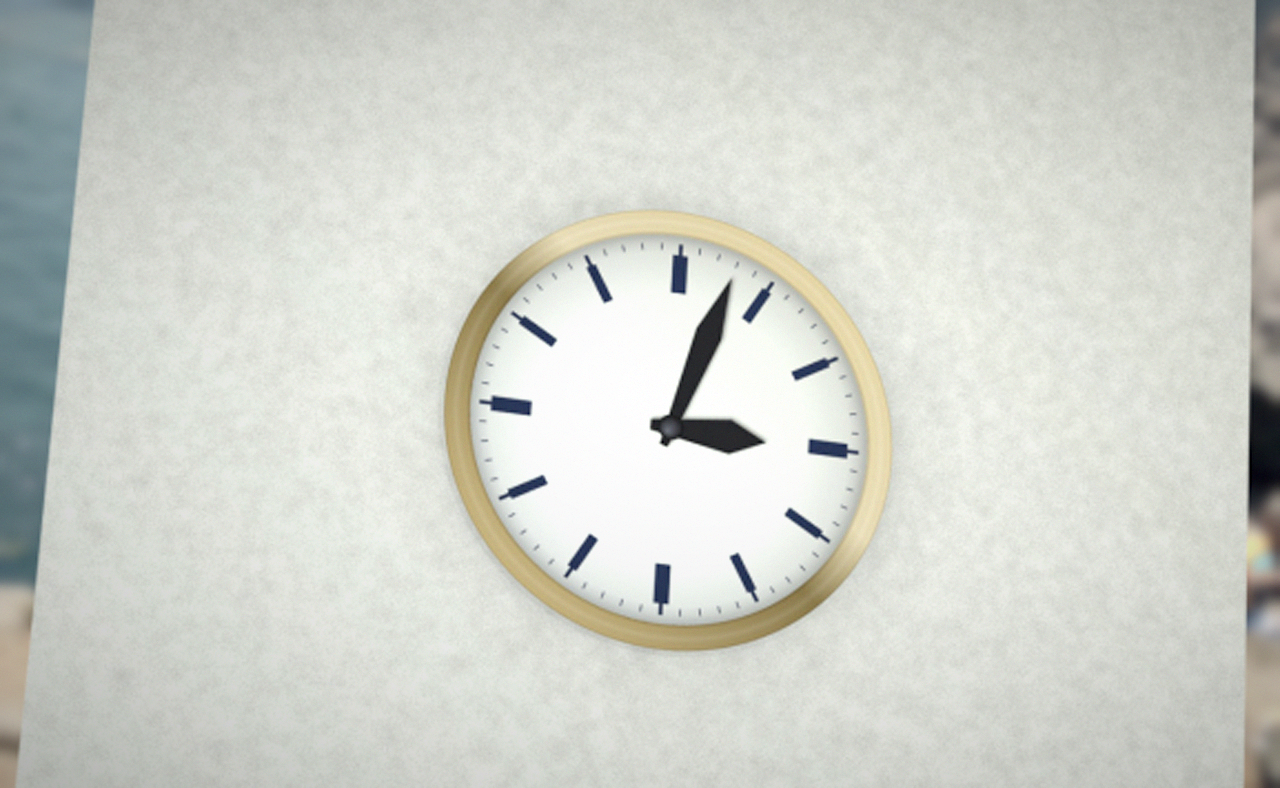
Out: {"hour": 3, "minute": 3}
